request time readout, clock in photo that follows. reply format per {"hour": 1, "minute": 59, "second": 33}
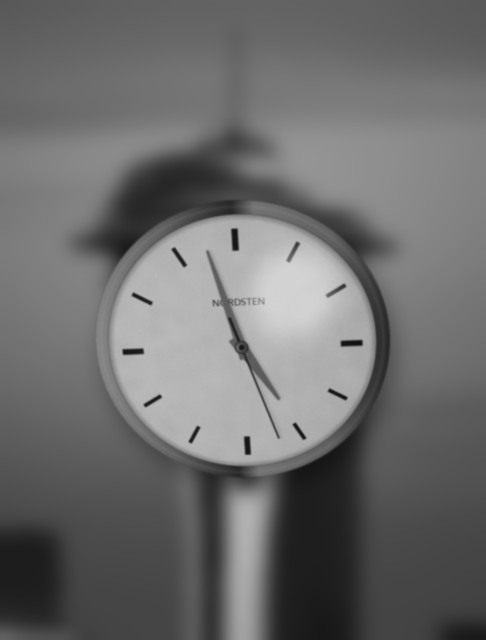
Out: {"hour": 4, "minute": 57, "second": 27}
